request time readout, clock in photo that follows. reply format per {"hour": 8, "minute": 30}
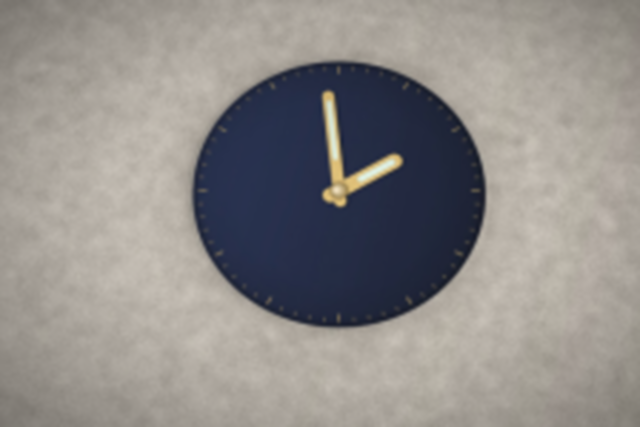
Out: {"hour": 1, "minute": 59}
